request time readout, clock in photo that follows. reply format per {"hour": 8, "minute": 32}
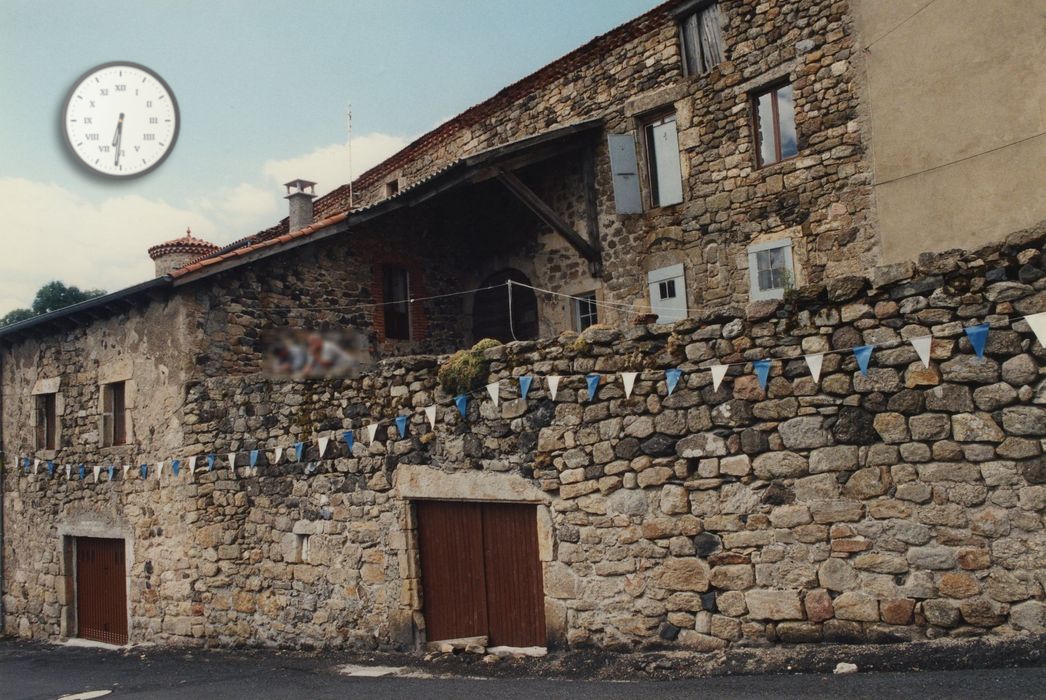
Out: {"hour": 6, "minute": 31}
